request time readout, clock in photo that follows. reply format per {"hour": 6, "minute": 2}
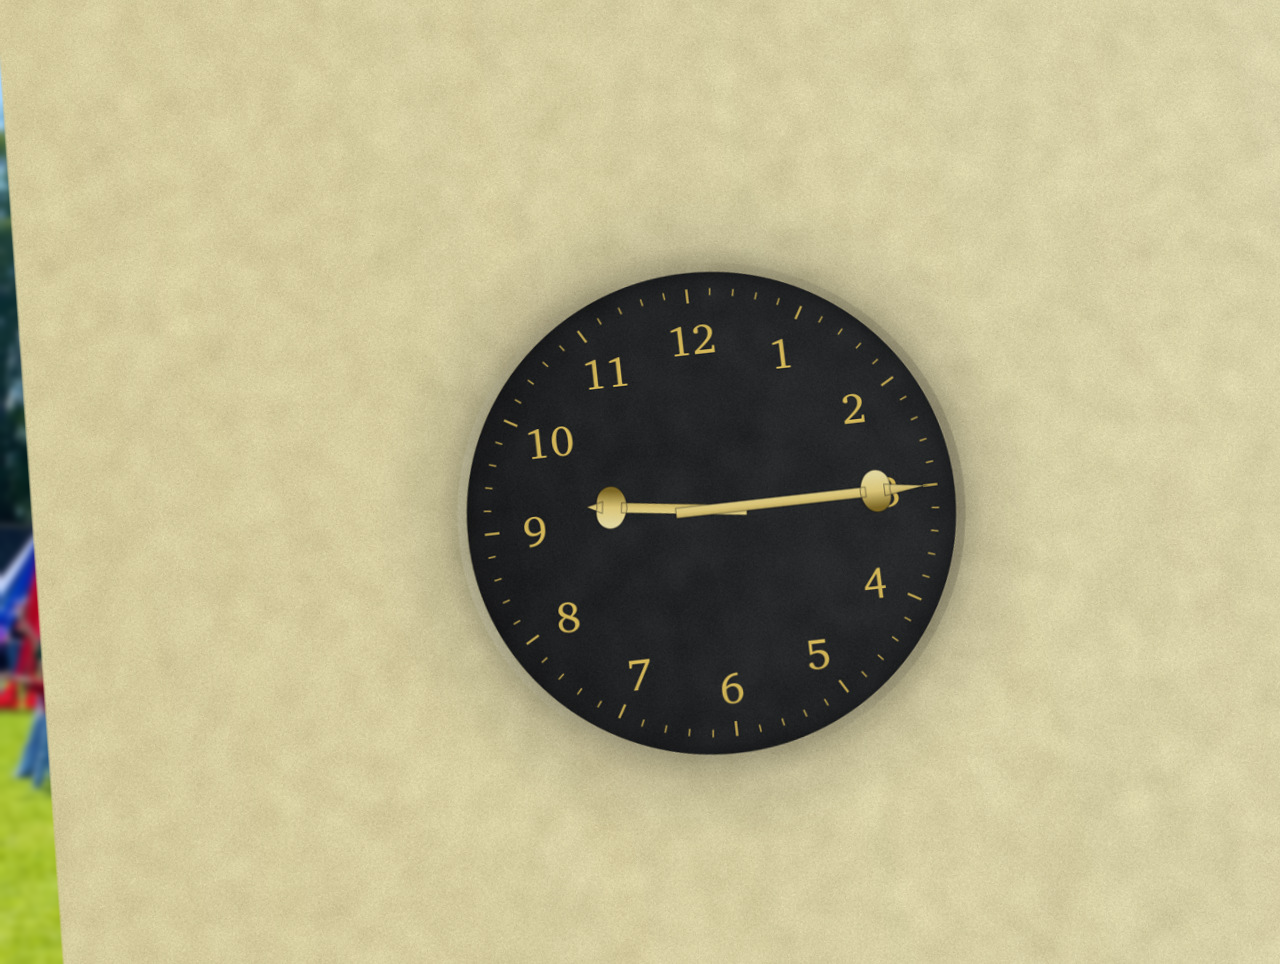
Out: {"hour": 9, "minute": 15}
